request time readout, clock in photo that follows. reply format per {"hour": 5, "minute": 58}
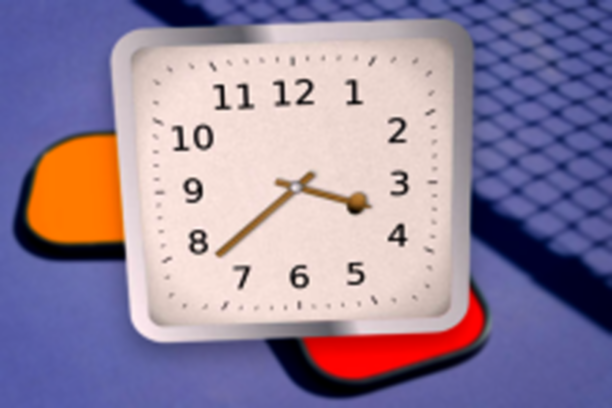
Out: {"hour": 3, "minute": 38}
